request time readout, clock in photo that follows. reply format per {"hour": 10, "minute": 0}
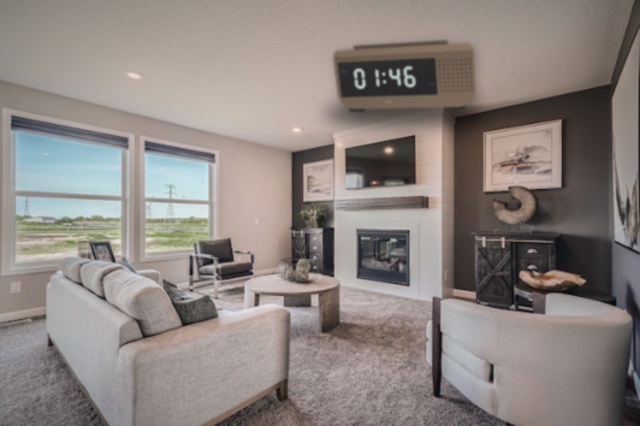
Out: {"hour": 1, "minute": 46}
